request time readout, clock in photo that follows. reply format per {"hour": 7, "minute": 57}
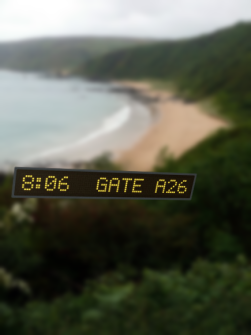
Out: {"hour": 8, "minute": 6}
